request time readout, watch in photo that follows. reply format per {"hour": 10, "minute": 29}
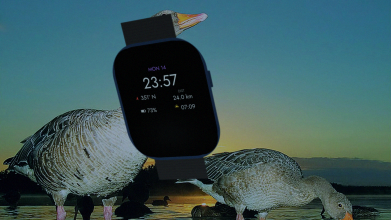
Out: {"hour": 23, "minute": 57}
